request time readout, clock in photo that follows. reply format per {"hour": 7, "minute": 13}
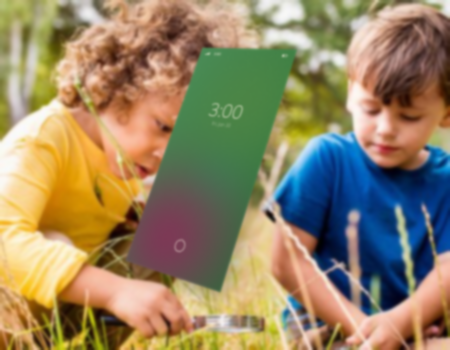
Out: {"hour": 3, "minute": 0}
